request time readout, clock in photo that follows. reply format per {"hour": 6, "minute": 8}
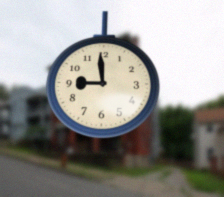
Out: {"hour": 8, "minute": 59}
